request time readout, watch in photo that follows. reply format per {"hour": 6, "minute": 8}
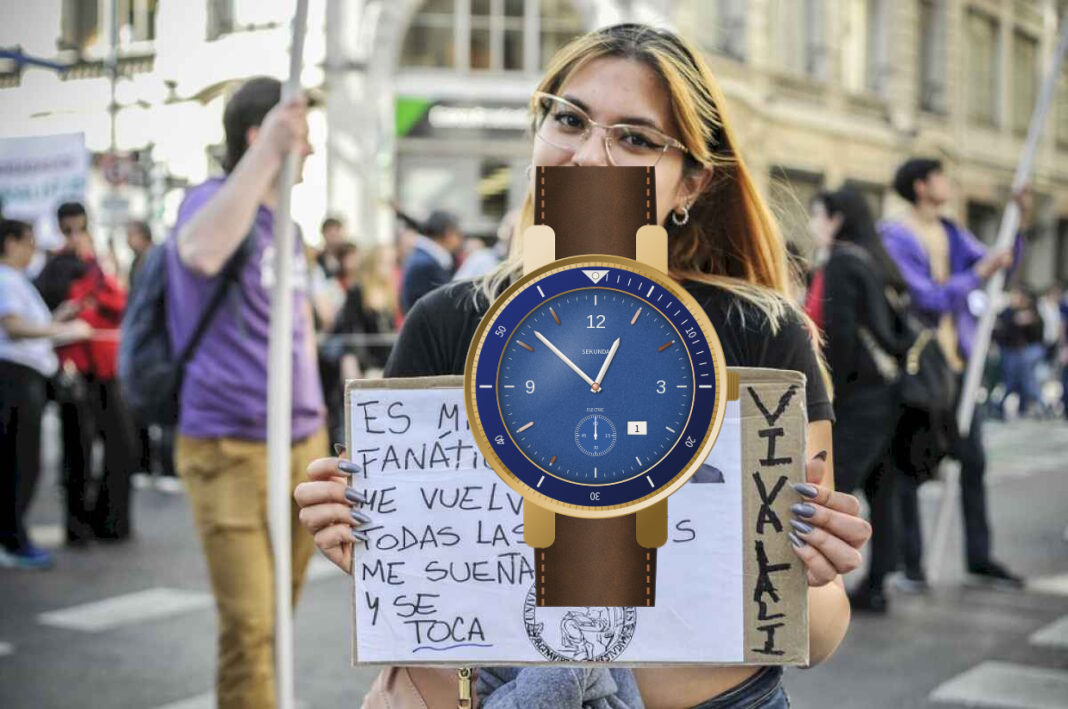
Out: {"hour": 12, "minute": 52}
